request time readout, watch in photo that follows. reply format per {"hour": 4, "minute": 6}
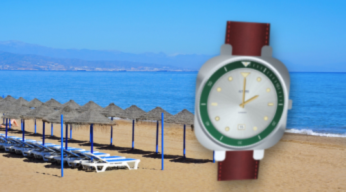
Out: {"hour": 2, "minute": 0}
